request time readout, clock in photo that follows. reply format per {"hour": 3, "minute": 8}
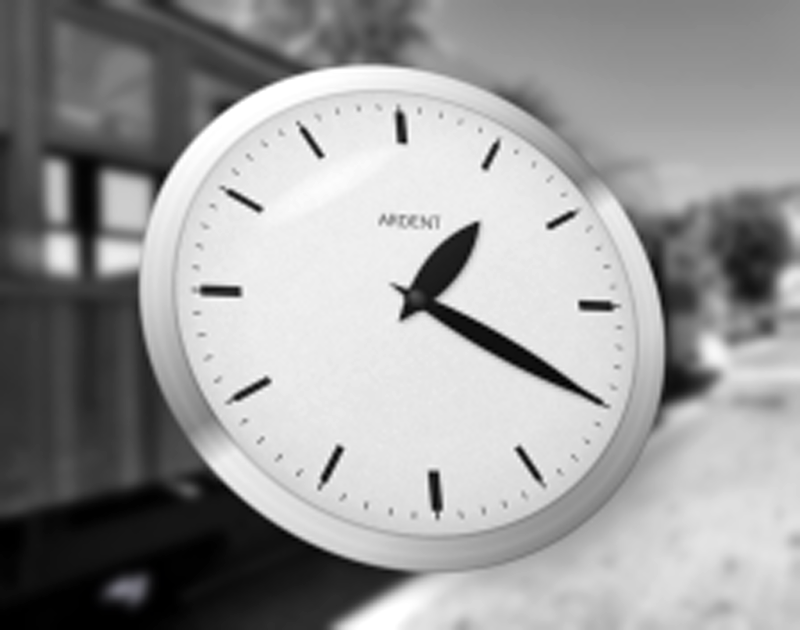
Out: {"hour": 1, "minute": 20}
